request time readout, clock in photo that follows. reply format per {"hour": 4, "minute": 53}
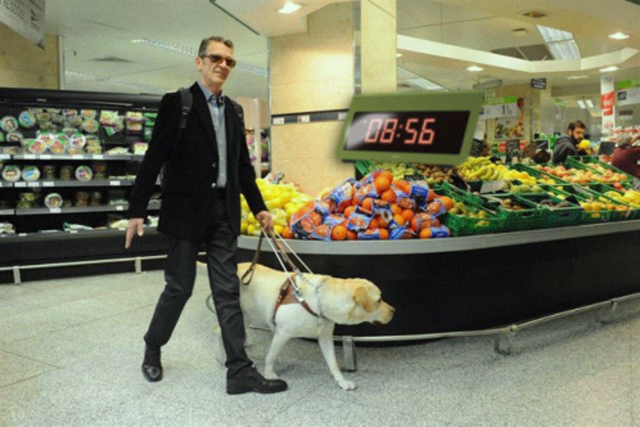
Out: {"hour": 8, "minute": 56}
